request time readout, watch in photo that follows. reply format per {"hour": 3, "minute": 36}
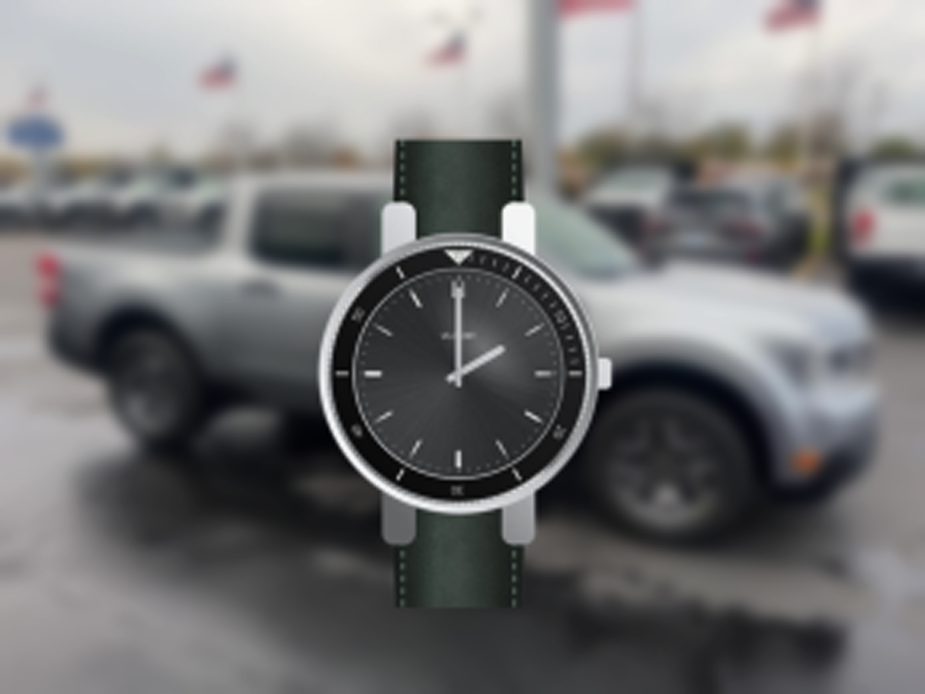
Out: {"hour": 2, "minute": 0}
